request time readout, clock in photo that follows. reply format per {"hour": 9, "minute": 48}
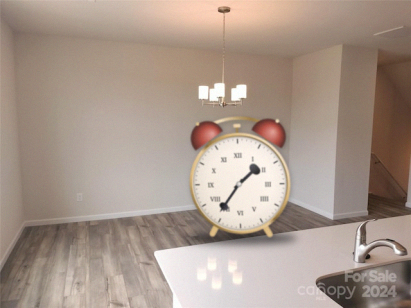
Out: {"hour": 1, "minute": 36}
